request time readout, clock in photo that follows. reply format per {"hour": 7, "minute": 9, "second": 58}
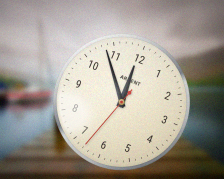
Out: {"hour": 11, "minute": 53, "second": 33}
